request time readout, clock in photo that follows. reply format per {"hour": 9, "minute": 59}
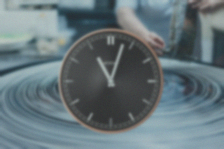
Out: {"hour": 11, "minute": 3}
